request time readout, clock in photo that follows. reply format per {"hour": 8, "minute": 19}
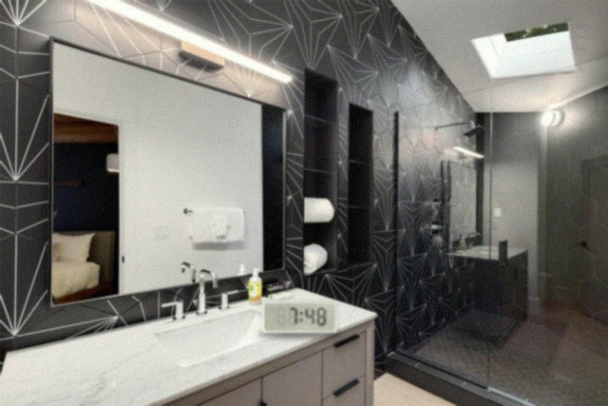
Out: {"hour": 7, "minute": 48}
